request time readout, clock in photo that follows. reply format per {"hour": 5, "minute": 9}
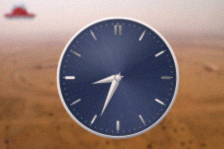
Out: {"hour": 8, "minute": 34}
